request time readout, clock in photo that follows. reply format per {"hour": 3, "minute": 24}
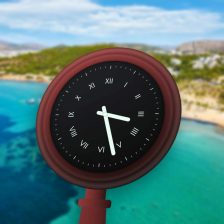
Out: {"hour": 3, "minute": 27}
